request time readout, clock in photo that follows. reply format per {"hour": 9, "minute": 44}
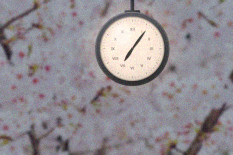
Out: {"hour": 7, "minute": 6}
